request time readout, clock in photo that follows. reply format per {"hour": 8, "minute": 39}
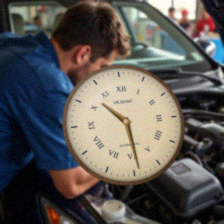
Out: {"hour": 10, "minute": 29}
